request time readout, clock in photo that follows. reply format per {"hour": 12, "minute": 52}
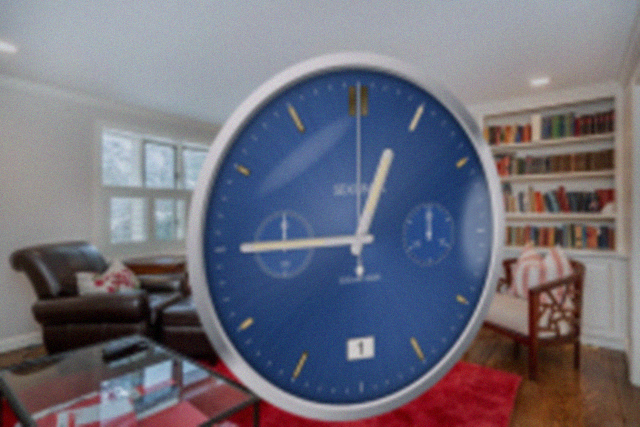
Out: {"hour": 12, "minute": 45}
